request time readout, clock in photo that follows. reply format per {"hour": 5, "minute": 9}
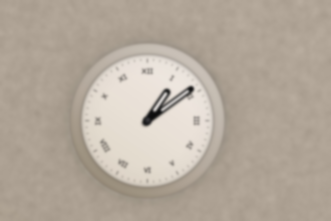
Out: {"hour": 1, "minute": 9}
